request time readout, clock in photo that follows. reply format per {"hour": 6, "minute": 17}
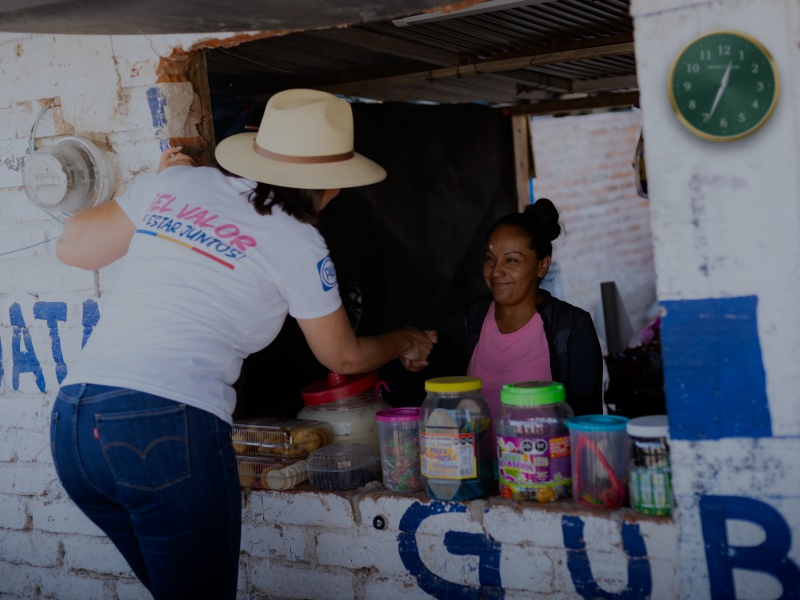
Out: {"hour": 12, "minute": 34}
